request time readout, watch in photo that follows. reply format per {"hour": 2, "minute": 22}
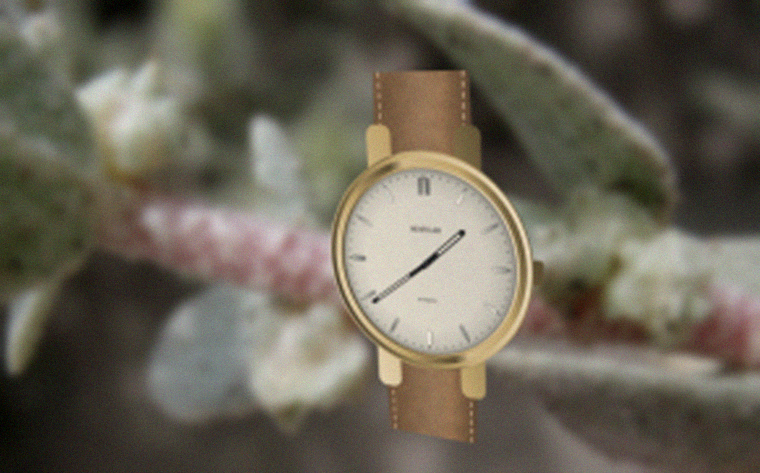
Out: {"hour": 1, "minute": 39}
